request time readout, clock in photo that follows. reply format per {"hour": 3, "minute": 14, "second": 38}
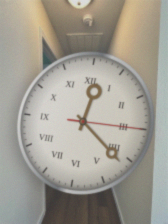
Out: {"hour": 12, "minute": 21, "second": 15}
